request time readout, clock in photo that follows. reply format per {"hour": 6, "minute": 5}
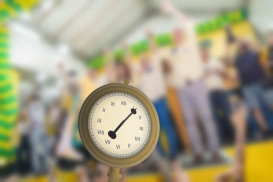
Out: {"hour": 7, "minute": 6}
